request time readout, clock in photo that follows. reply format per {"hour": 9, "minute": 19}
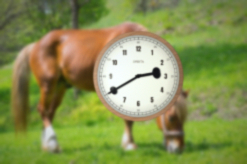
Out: {"hour": 2, "minute": 40}
